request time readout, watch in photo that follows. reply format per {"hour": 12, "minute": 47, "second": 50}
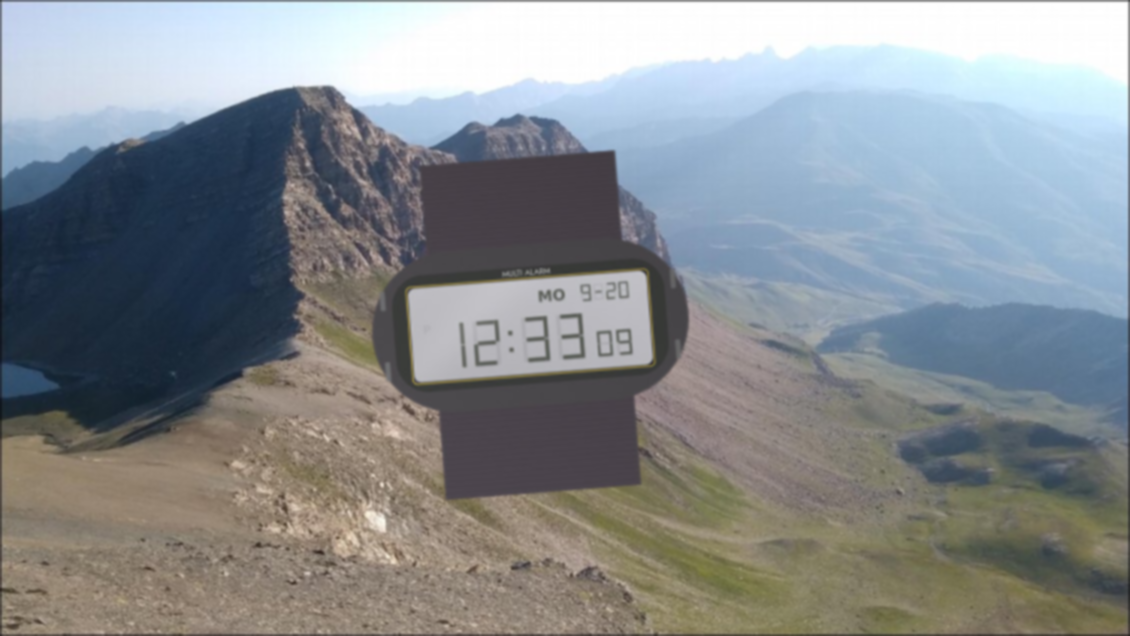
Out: {"hour": 12, "minute": 33, "second": 9}
